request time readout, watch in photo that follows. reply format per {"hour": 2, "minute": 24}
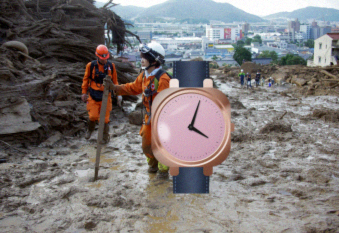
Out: {"hour": 4, "minute": 3}
